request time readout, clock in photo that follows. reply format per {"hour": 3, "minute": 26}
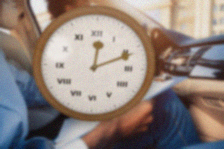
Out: {"hour": 12, "minute": 11}
